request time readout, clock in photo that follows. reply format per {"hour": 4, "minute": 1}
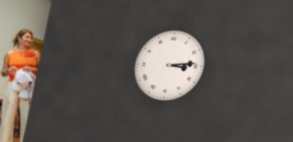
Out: {"hour": 3, "minute": 14}
